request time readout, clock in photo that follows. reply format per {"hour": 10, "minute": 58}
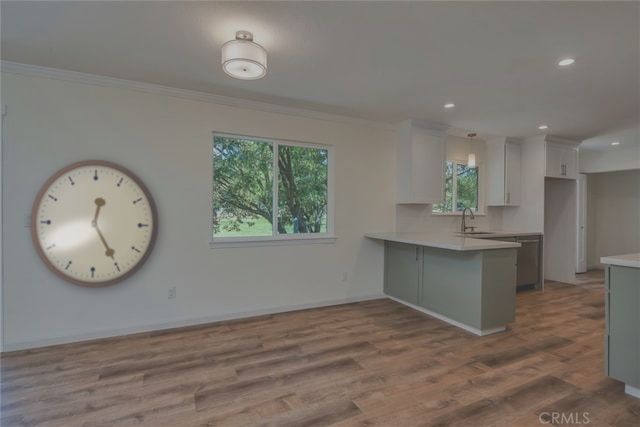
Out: {"hour": 12, "minute": 25}
